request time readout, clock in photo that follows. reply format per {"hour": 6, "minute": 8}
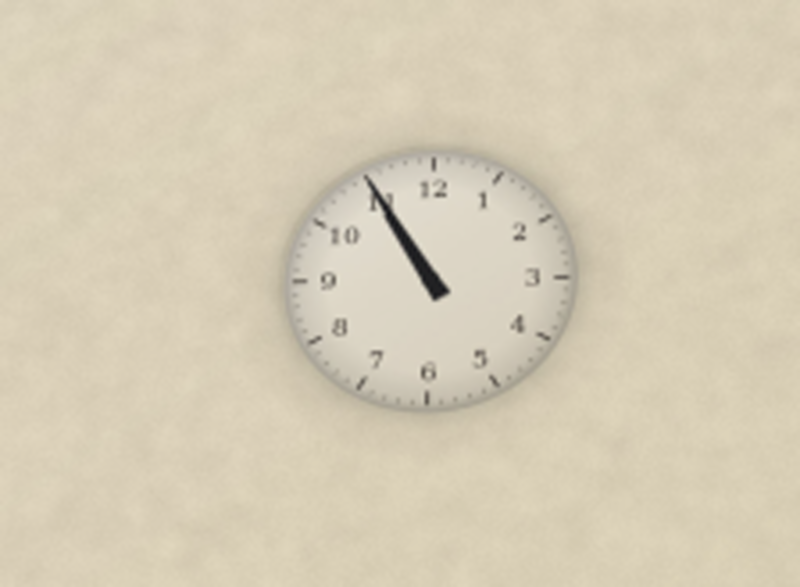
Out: {"hour": 10, "minute": 55}
